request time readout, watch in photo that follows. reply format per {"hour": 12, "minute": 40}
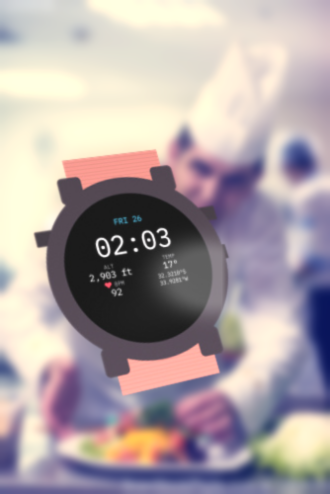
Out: {"hour": 2, "minute": 3}
